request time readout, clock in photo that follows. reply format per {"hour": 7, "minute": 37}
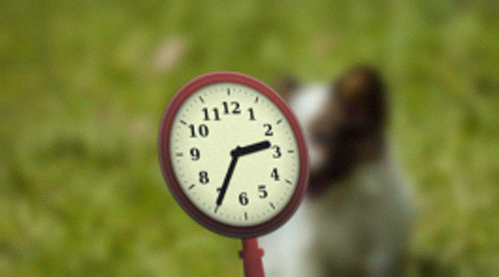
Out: {"hour": 2, "minute": 35}
